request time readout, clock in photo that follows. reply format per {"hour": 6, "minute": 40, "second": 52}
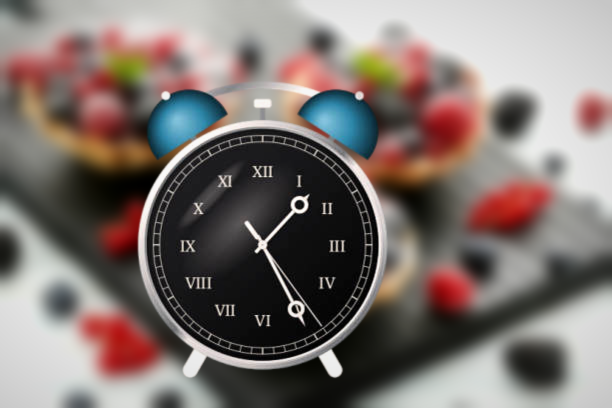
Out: {"hour": 1, "minute": 25, "second": 24}
